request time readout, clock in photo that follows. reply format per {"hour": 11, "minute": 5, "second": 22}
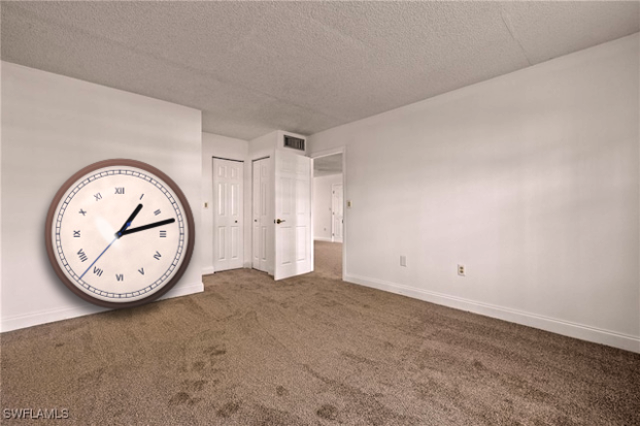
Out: {"hour": 1, "minute": 12, "second": 37}
